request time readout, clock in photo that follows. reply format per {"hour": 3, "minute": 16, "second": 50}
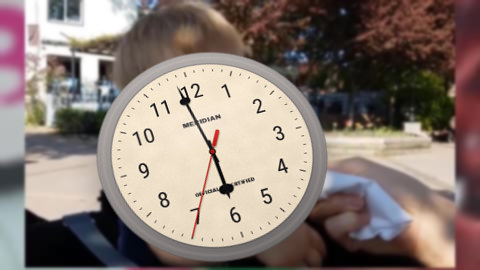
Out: {"hour": 5, "minute": 58, "second": 35}
